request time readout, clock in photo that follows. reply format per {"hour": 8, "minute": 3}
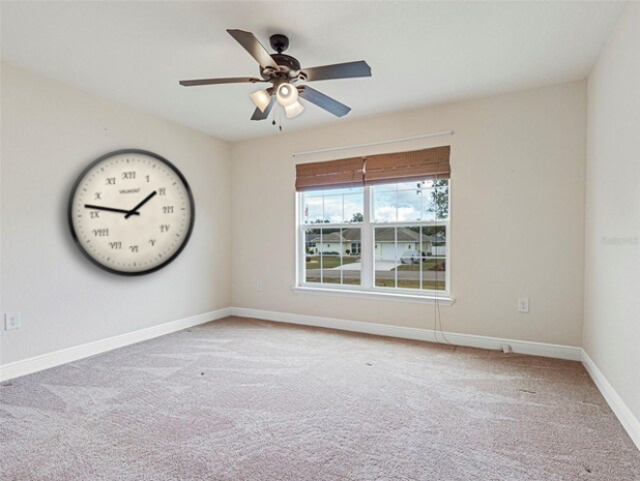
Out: {"hour": 1, "minute": 47}
